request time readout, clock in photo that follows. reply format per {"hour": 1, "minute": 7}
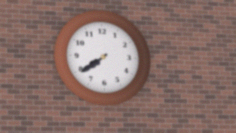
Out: {"hour": 7, "minute": 39}
